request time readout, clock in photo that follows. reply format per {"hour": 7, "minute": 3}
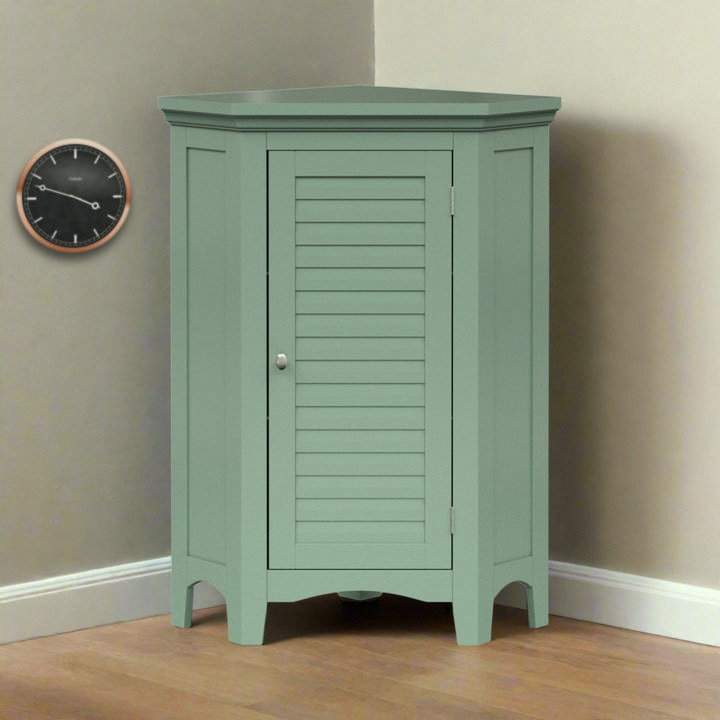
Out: {"hour": 3, "minute": 48}
